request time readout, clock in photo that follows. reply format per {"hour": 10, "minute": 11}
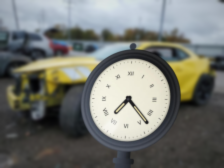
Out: {"hour": 7, "minute": 23}
